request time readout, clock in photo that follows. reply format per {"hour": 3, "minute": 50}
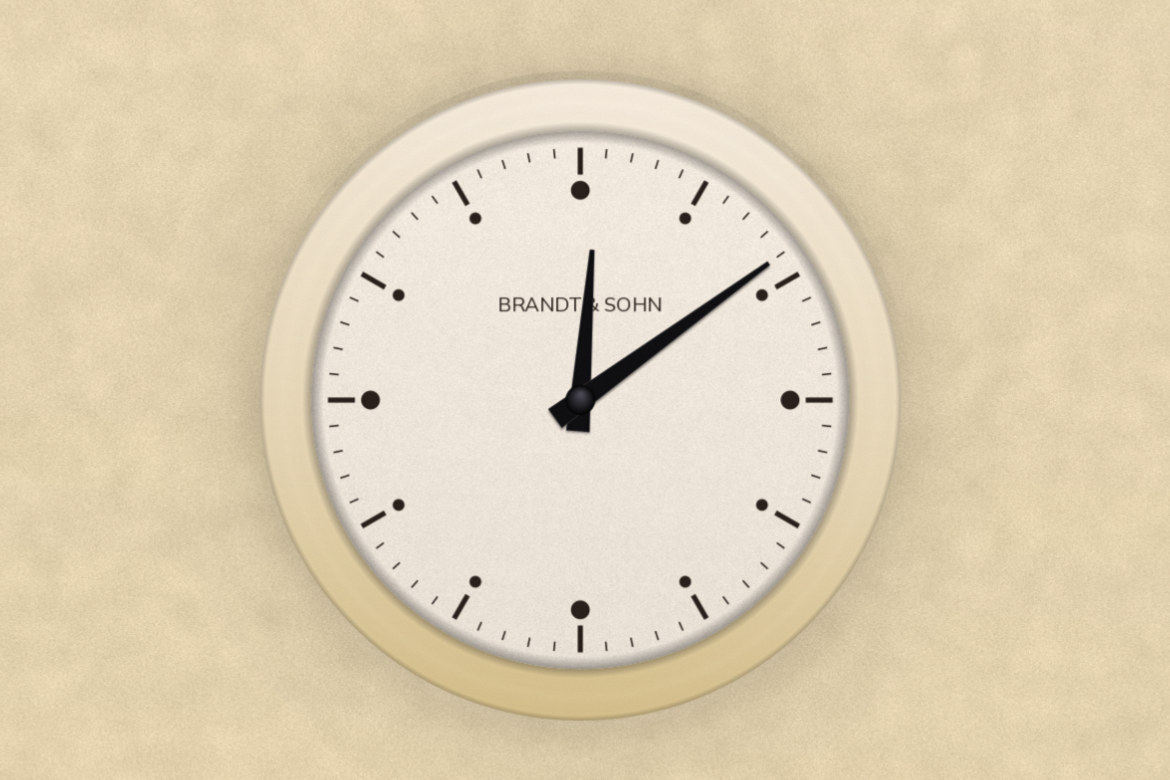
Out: {"hour": 12, "minute": 9}
